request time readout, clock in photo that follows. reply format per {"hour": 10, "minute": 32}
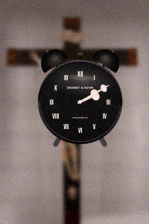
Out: {"hour": 2, "minute": 10}
